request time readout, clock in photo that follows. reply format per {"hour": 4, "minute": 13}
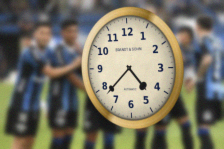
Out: {"hour": 4, "minute": 38}
